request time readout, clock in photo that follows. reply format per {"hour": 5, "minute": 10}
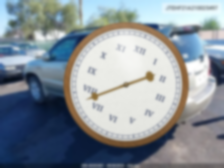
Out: {"hour": 1, "minute": 38}
